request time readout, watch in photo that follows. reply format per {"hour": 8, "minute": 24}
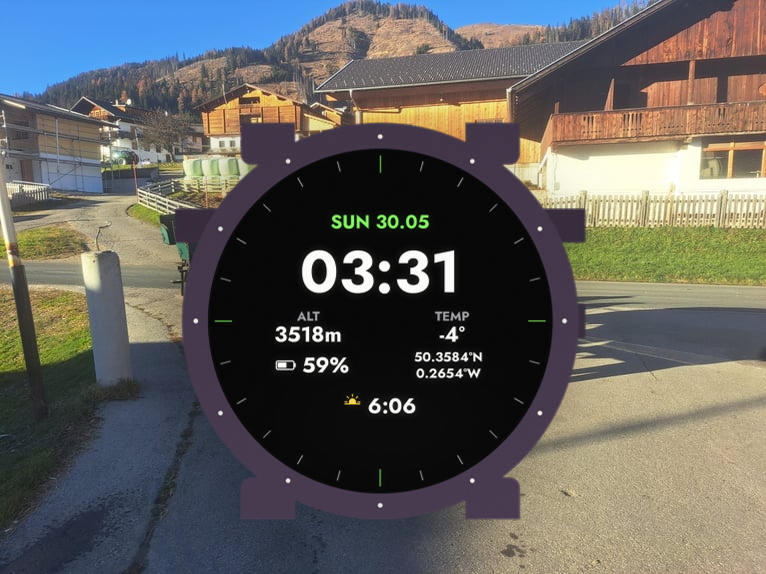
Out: {"hour": 3, "minute": 31}
